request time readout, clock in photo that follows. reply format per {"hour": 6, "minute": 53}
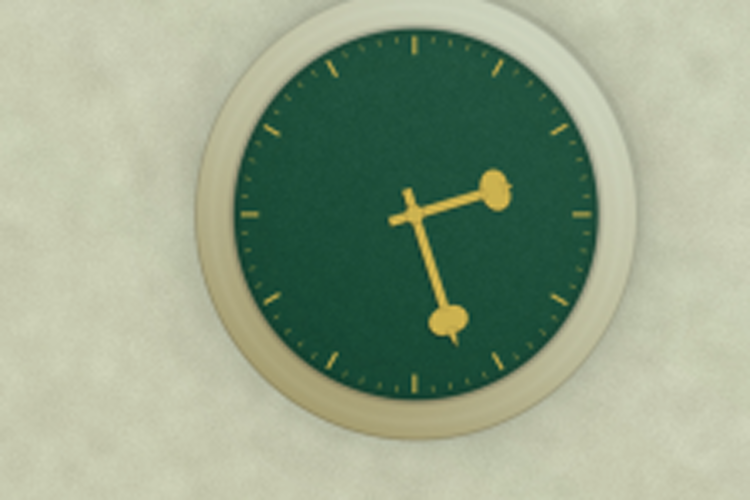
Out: {"hour": 2, "minute": 27}
